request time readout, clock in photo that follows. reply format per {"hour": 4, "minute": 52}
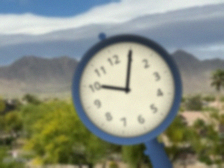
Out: {"hour": 10, "minute": 5}
